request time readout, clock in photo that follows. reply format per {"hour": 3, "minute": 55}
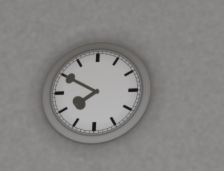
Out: {"hour": 7, "minute": 50}
